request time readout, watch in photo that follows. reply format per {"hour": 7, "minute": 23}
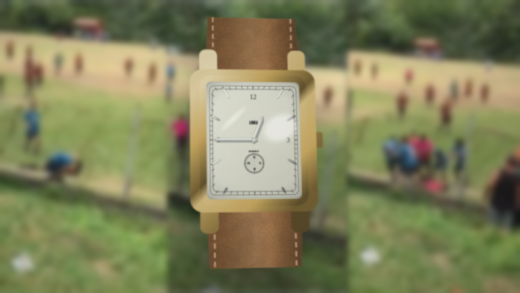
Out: {"hour": 12, "minute": 45}
